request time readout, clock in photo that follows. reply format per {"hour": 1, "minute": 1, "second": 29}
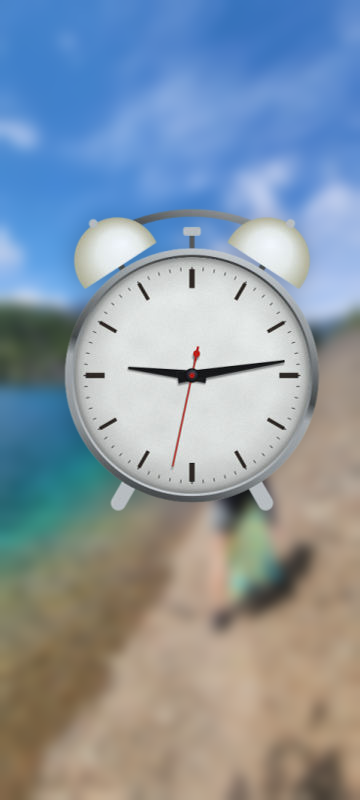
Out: {"hour": 9, "minute": 13, "second": 32}
